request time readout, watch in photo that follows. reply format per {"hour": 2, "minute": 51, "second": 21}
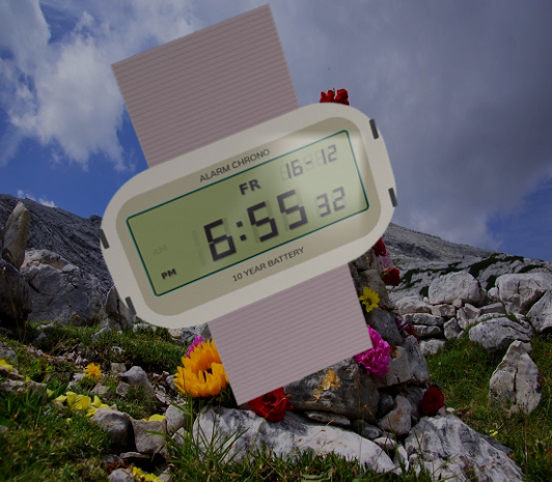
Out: {"hour": 6, "minute": 55, "second": 32}
